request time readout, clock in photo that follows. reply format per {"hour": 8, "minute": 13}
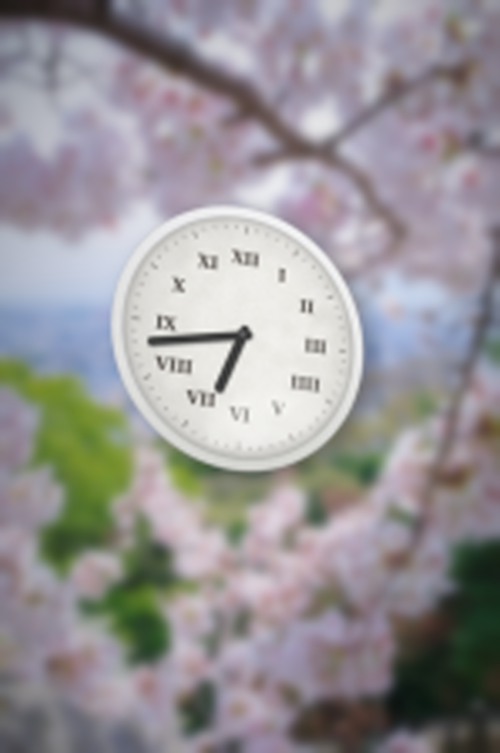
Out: {"hour": 6, "minute": 43}
